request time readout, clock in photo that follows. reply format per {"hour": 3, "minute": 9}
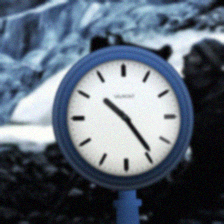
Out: {"hour": 10, "minute": 24}
